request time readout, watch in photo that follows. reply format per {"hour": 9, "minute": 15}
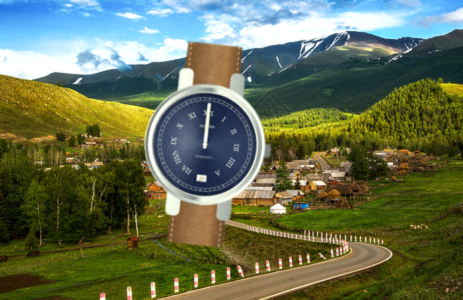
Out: {"hour": 12, "minute": 0}
